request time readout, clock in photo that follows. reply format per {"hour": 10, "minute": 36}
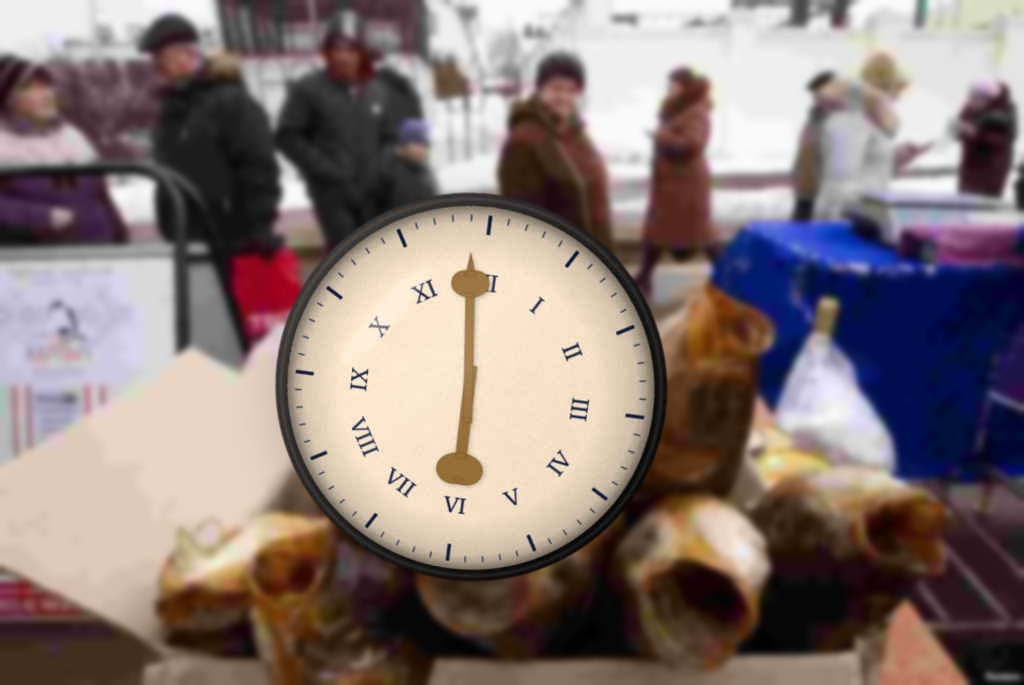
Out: {"hour": 5, "minute": 59}
